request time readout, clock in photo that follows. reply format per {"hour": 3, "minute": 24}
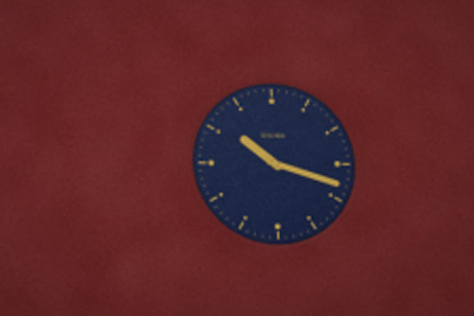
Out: {"hour": 10, "minute": 18}
